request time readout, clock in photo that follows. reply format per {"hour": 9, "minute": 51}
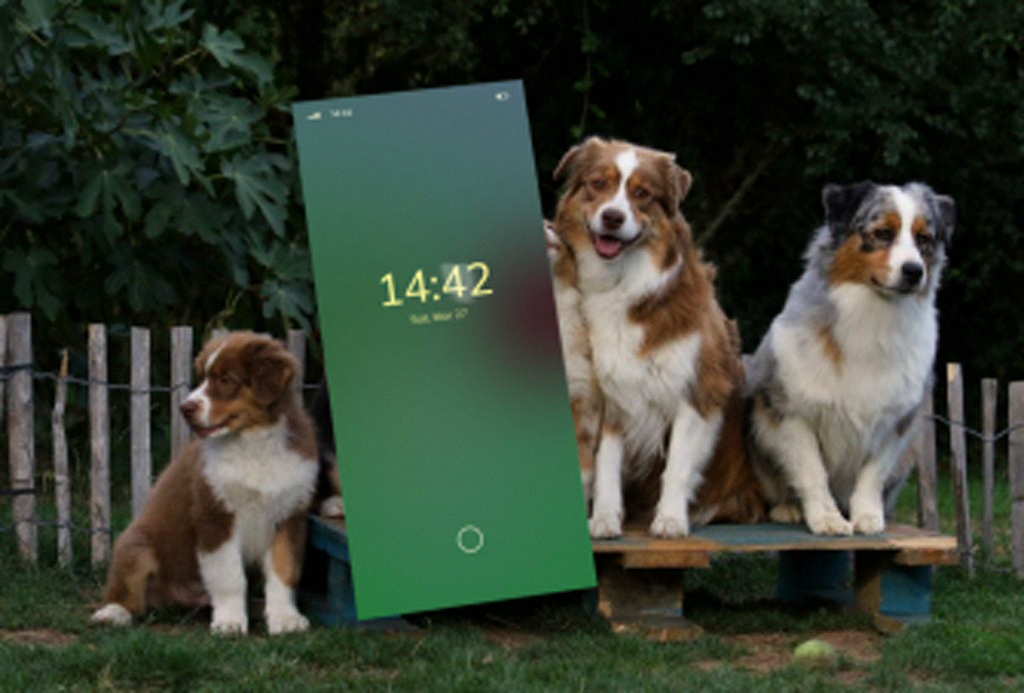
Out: {"hour": 14, "minute": 42}
